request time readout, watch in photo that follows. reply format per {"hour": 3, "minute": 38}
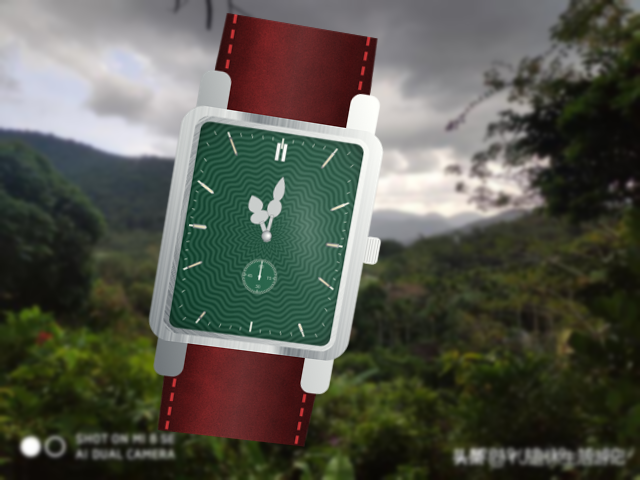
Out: {"hour": 11, "minute": 1}
